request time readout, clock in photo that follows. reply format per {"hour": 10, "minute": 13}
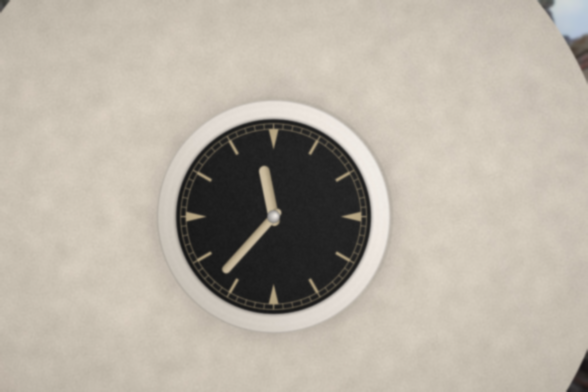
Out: {"hour": 11, "minute": 37}
